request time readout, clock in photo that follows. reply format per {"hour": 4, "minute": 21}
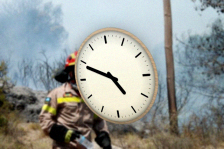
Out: {"hour": 4, "minute": 49}
